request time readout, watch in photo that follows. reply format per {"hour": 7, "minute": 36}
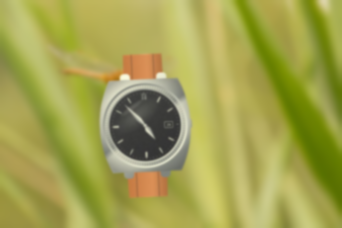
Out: {"hour": 4, "minute": 53}
